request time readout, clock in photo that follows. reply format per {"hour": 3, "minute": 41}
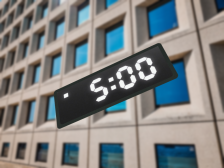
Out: {"hour": 5, "minute": 0}
